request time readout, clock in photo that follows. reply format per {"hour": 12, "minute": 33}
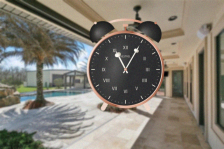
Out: {"hour": 11, "minute": 5}
